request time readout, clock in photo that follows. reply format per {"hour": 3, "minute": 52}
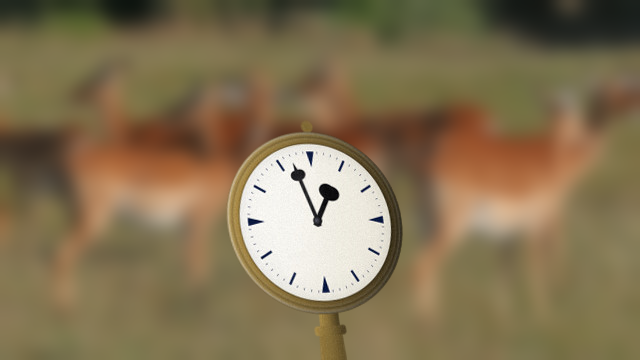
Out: {"hour": 12, "minute": 57}
